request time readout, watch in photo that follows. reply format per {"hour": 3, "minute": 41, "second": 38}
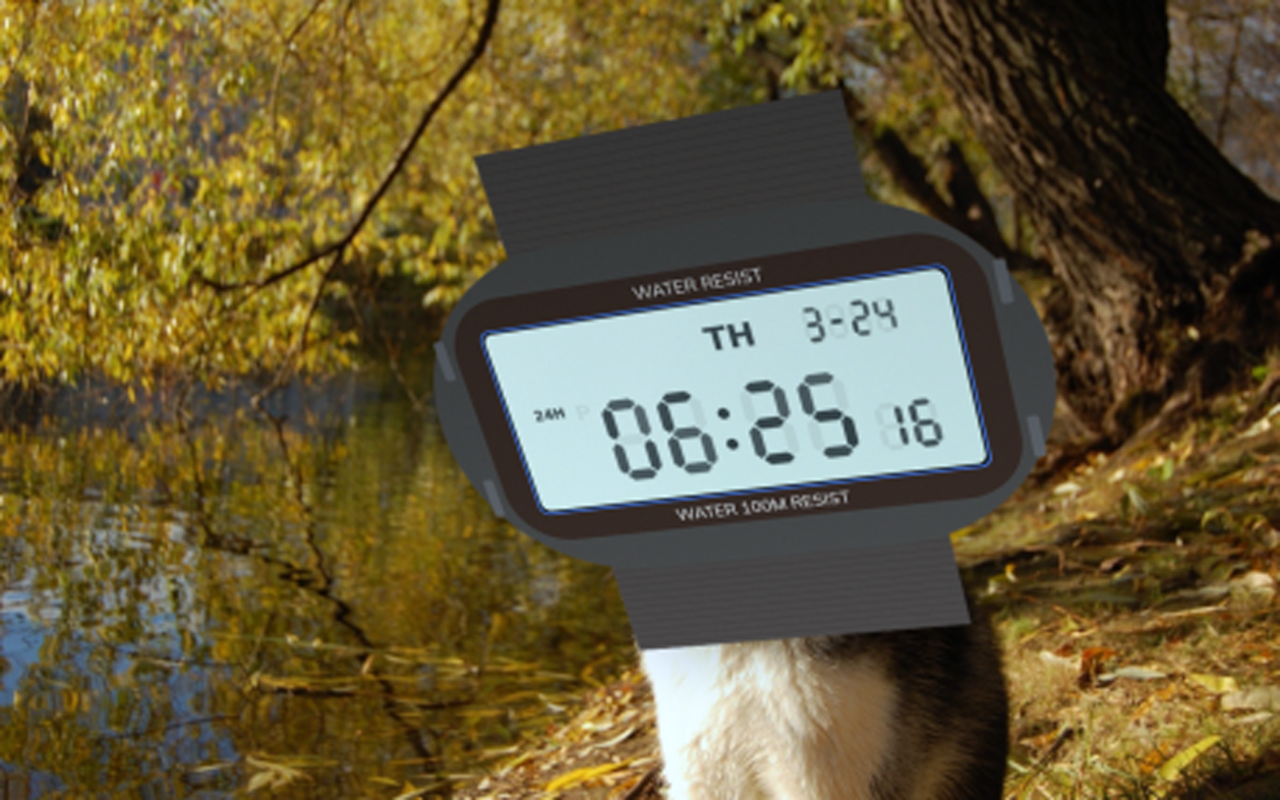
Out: {"hour": 6, "minute": 25, "second": 16}
